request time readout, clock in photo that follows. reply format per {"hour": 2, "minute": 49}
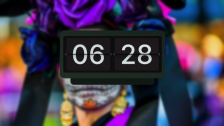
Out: {"hour": 6, "minute": 28}
